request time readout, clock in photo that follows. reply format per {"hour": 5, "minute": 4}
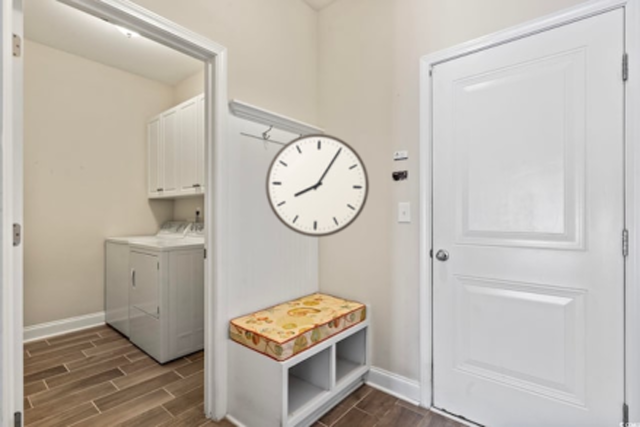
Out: {"hour": 8, "minute": 5}
